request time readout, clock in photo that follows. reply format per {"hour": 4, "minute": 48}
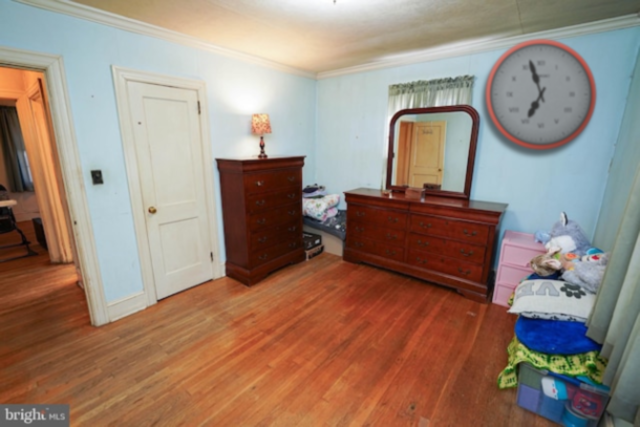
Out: {"hour": 6, "minute": 57}
